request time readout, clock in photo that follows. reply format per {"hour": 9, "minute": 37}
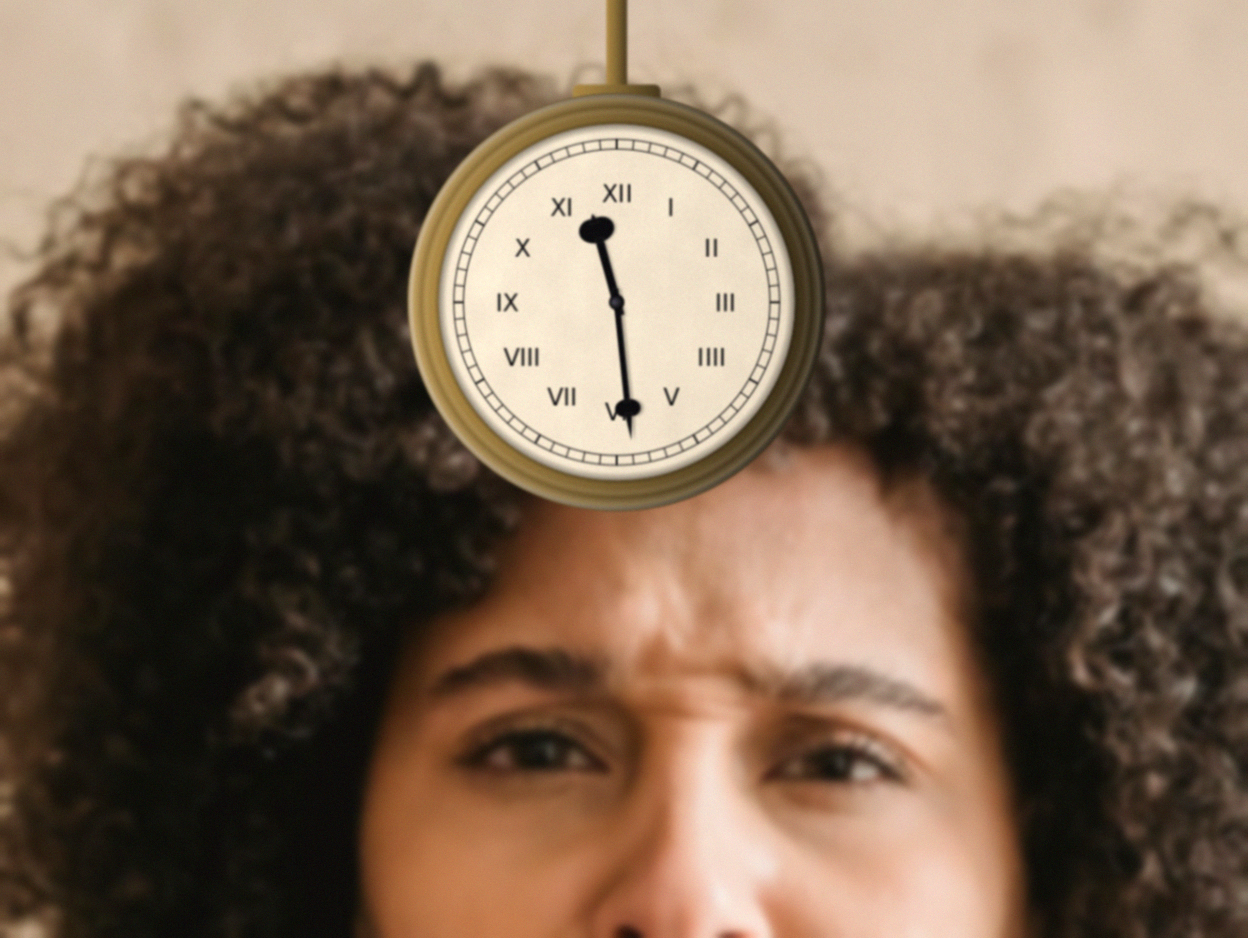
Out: {"hour": 11, "minute": 29}
